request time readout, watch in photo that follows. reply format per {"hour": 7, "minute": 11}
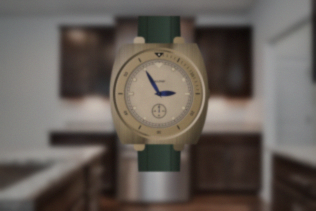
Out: {"hour": 2, "minute": 55}
